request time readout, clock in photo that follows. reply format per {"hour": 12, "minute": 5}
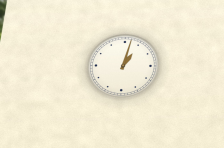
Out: {"hour": 1, "minute": 2}
